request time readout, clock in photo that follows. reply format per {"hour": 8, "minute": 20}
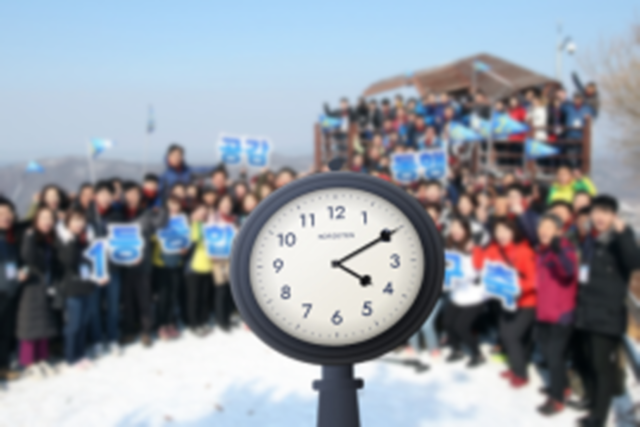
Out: {"hour": 4, "minute": 10}
